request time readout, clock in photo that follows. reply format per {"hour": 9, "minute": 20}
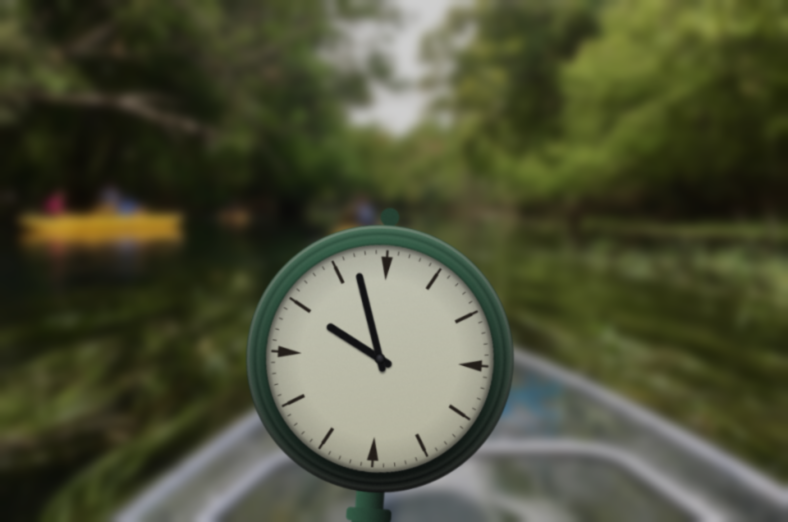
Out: {"hour": 9, "minute": 57}
